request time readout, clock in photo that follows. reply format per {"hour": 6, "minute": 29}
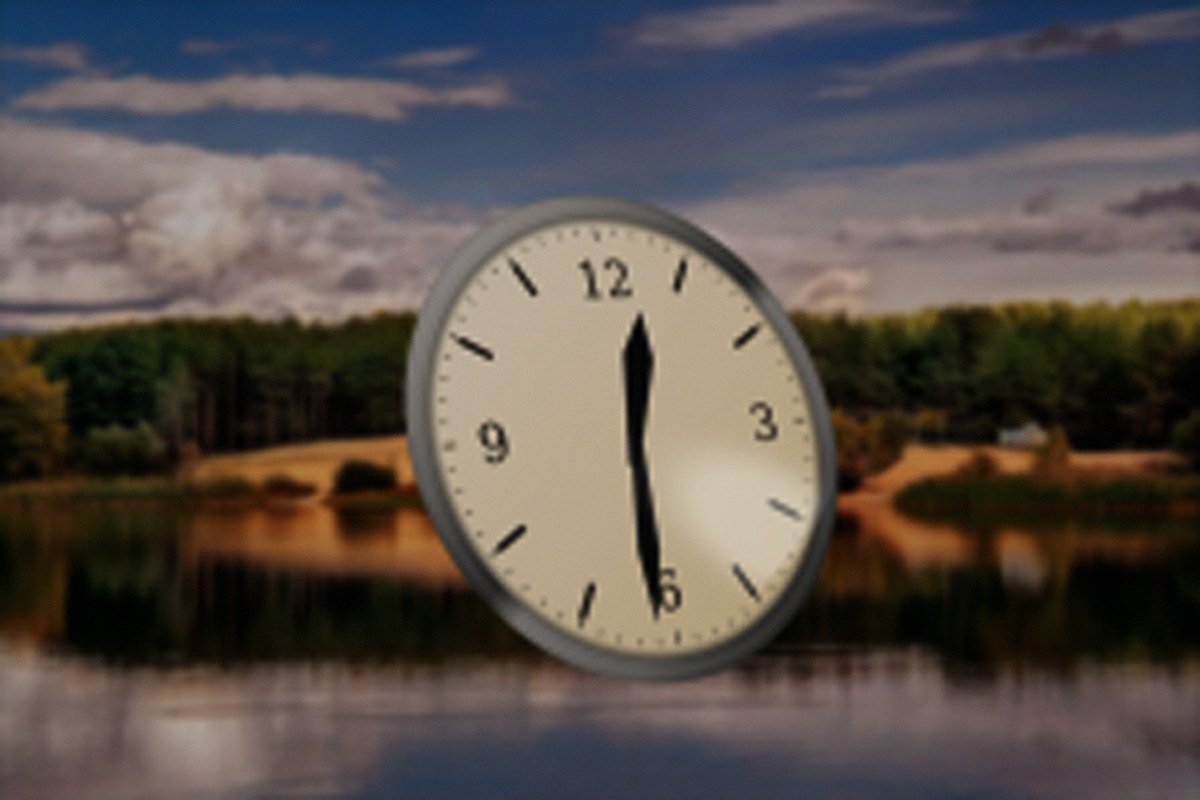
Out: {"hour": 12, "minute": 31}
